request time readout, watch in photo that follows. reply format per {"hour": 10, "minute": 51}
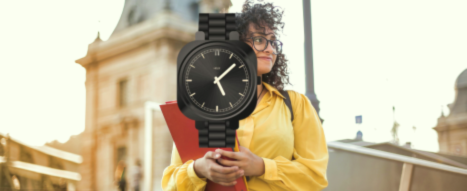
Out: {"hour": 5, "minute": 8}
